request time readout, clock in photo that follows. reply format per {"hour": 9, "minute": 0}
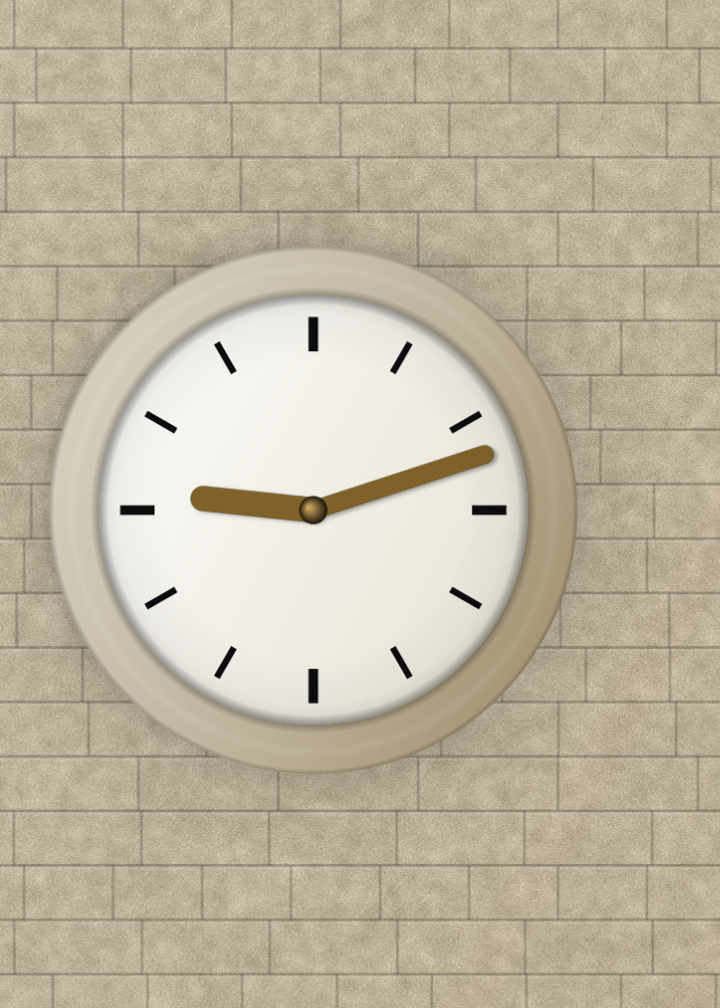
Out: {"hour": 9, "minute": 12}
